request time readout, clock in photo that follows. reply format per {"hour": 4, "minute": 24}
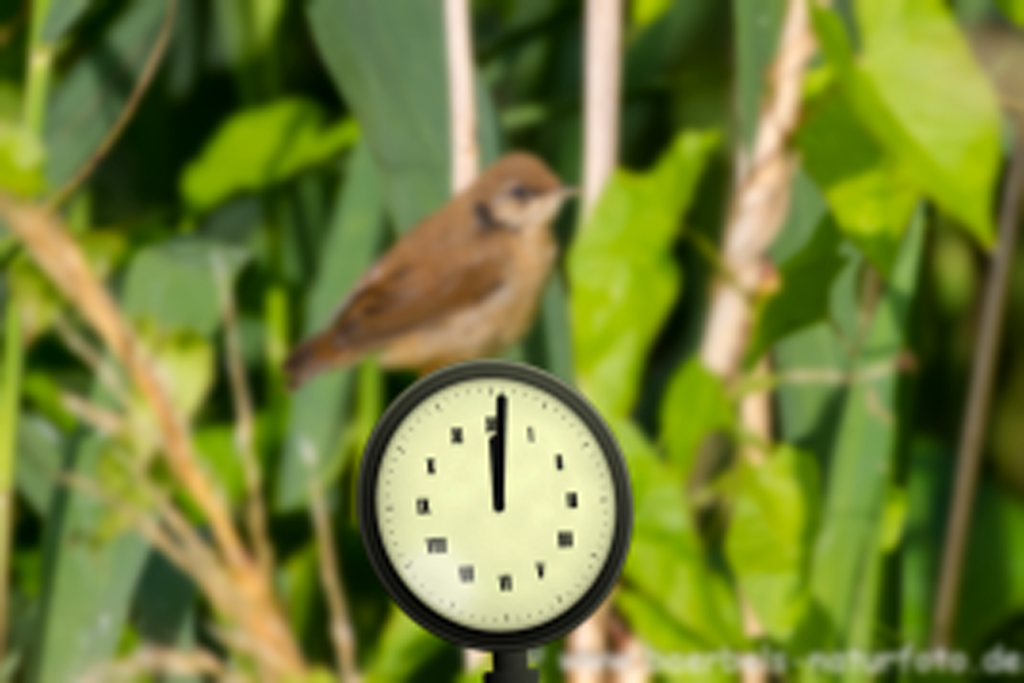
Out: {"hour": 12, "minute": 1}
